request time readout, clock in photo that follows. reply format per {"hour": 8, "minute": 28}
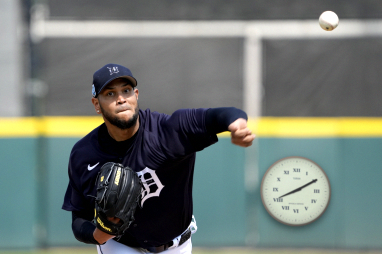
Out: {"hour": 8, "minute": 10}
